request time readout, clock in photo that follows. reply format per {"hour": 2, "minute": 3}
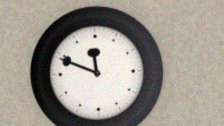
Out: {"hour": 11, "minute": 49}
